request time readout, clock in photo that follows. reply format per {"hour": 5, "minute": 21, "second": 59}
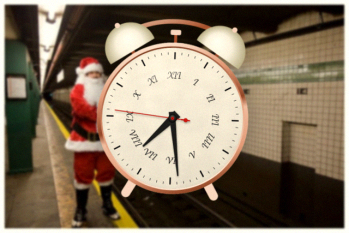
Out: {"hour": 7, "minute": 28, "second": 46}
